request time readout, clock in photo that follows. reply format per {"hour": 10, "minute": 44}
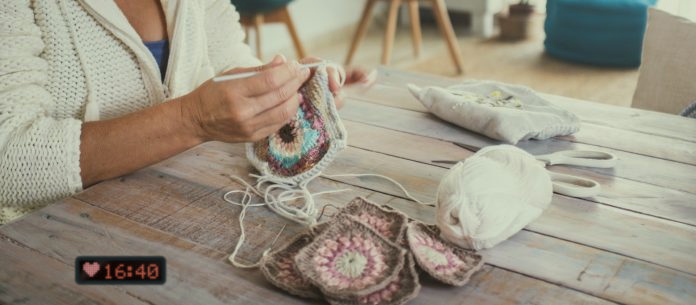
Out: {"hour": 16, "minute": 40}
